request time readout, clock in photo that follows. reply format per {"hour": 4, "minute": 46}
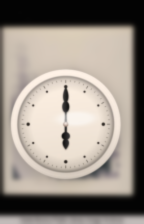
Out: {"hour": 6, "minute": 0}
